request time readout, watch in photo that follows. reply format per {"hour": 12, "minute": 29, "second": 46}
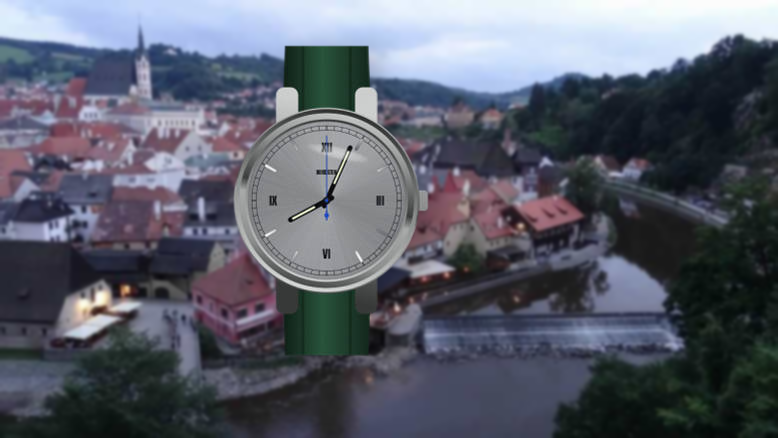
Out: {"hour": 8, "minute": 4, "second": 0}
